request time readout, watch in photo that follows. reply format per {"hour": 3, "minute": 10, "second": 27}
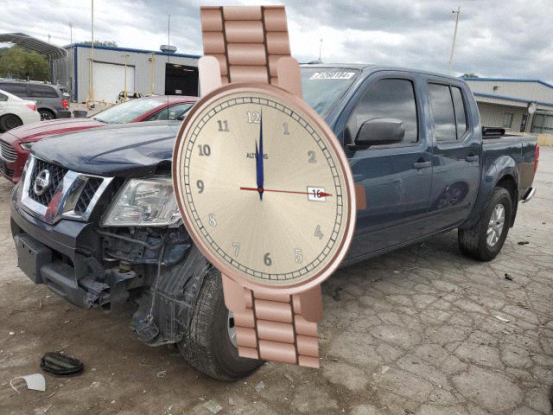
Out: {"hour": 12, "minute": 1, "second": 15}
